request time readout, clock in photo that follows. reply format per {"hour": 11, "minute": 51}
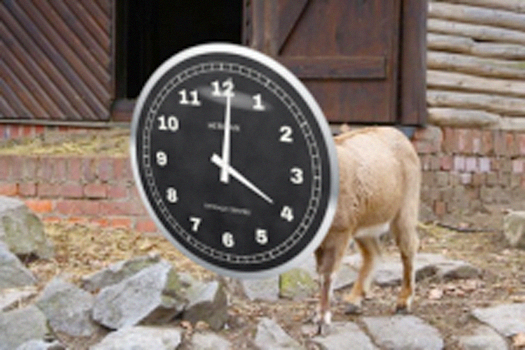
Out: {"hour": 4, "minute": 1}
